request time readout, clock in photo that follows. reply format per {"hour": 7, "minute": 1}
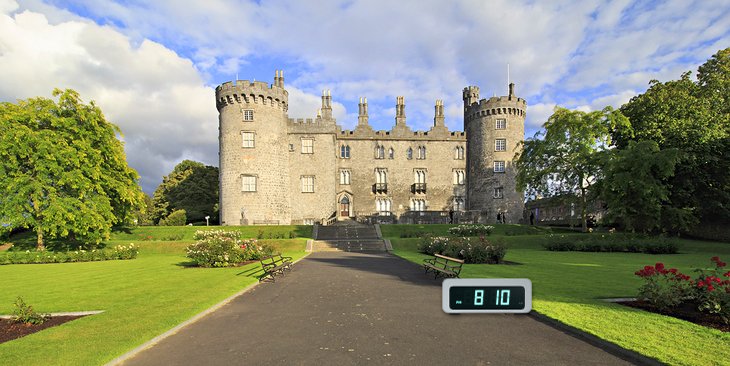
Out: {"hour": 8, "minute": 10}
